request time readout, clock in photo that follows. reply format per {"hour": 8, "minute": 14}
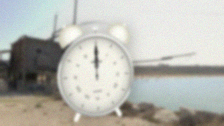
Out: {"hour": 12, "minute": 0}
